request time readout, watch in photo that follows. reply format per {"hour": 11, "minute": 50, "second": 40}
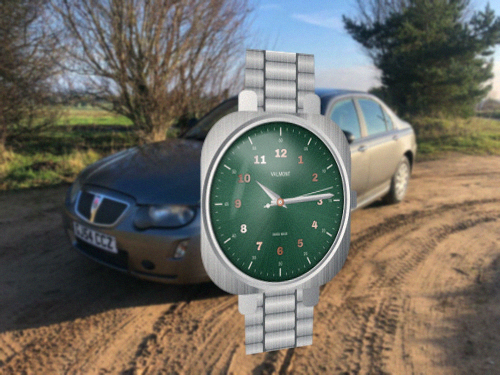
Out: {"hour": 10, "minute": 14, "second": 13}
